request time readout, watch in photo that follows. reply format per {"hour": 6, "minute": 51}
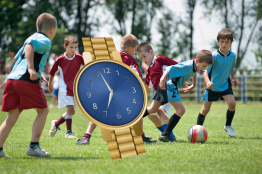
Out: {"hour": 6, "minute": 57}
